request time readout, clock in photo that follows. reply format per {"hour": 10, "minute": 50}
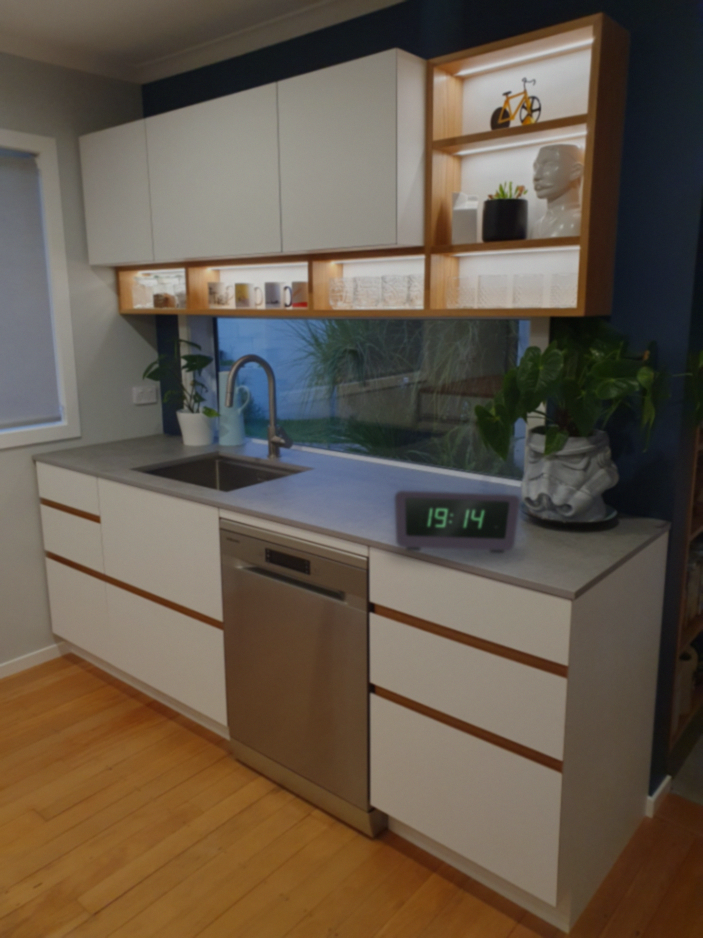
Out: {"hour": 19, "minute": 14}
